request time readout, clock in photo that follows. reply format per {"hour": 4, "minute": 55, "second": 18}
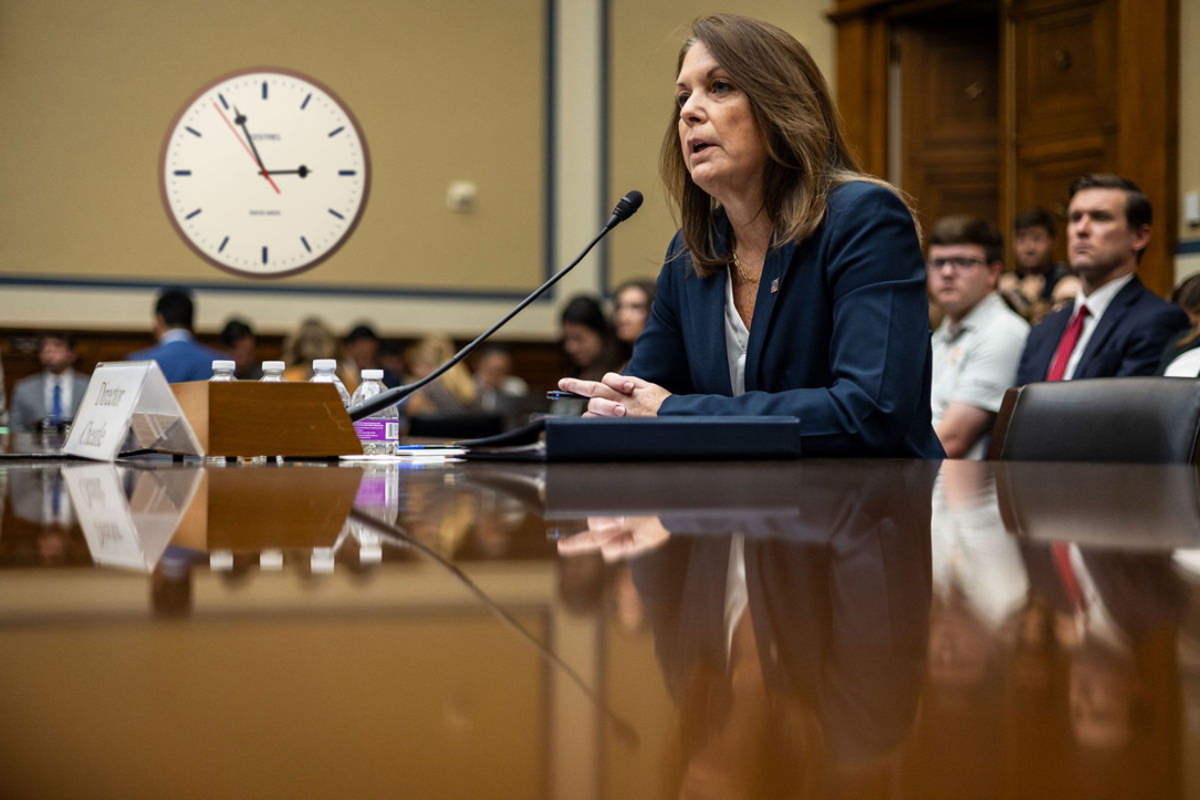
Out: {"hour": 2, "minute": 55, "second": 54}
